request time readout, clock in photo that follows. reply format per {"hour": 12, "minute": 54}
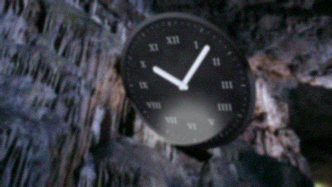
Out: {"hour": 10, "minute": 7}
